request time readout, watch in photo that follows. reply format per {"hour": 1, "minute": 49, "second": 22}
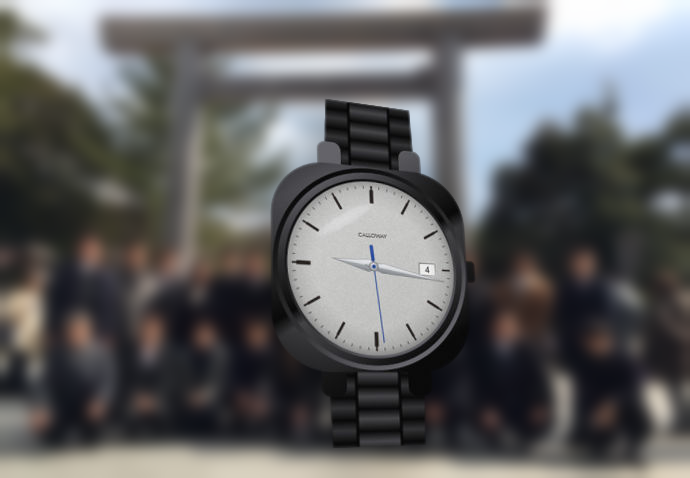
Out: {"hour": 9, "minute": 16, "second": 29}
